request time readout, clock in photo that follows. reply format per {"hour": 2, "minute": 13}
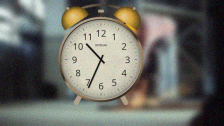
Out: {"hour": 10, "minute": 34}
